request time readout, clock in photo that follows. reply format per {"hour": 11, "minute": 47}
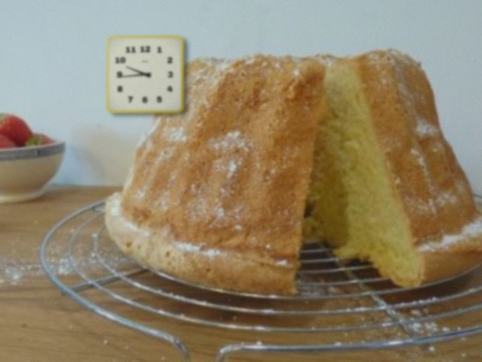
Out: {"hour": 9, "minute": 44}
